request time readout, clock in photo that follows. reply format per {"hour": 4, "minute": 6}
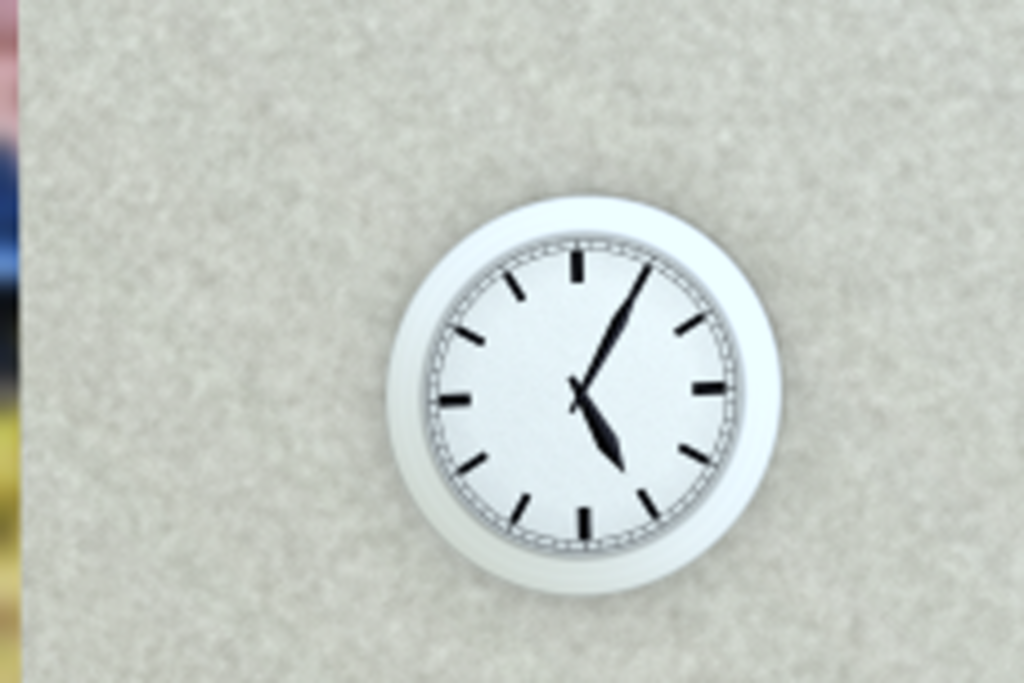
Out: {"hour": 5, "minute": 5}
